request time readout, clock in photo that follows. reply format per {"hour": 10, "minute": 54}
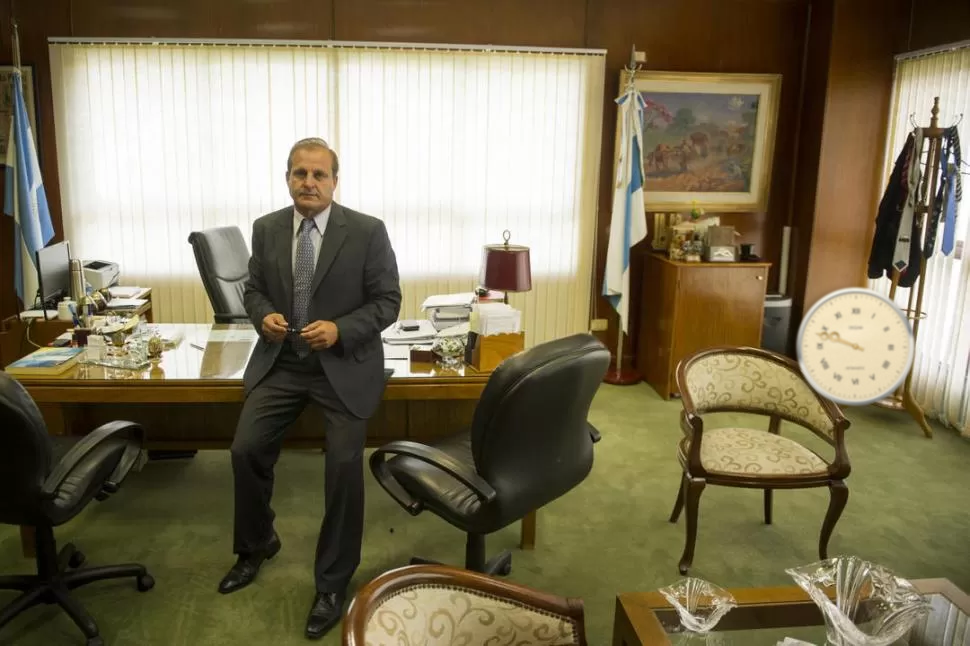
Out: {"hour": 9, "minute": 48}
